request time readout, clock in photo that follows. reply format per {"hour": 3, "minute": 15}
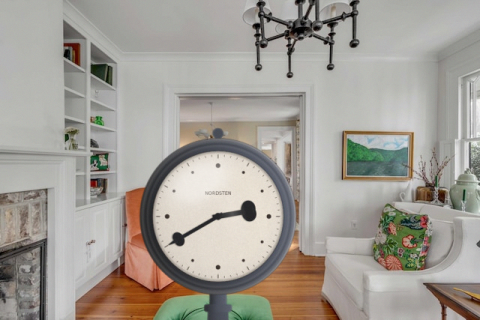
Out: {"hour": 2, "minute": 40}
